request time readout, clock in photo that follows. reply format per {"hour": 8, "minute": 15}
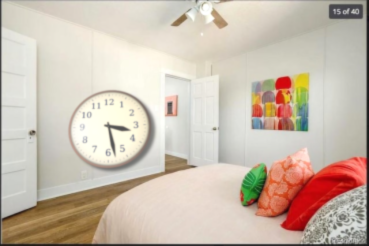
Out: {"hour": 3, "minute": 28}
